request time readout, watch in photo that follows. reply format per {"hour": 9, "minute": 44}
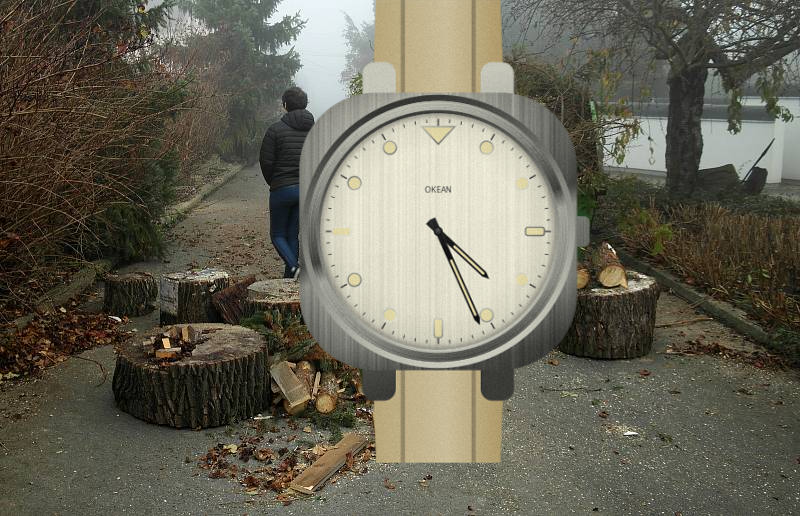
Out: {"hour": 4, "minute": 26}
